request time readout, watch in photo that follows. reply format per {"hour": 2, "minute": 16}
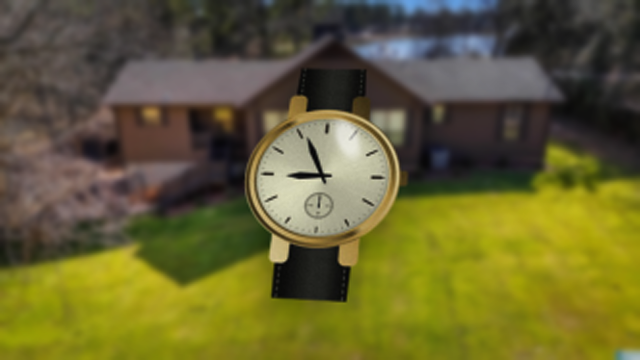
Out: {"hour": 8, "minute": 56}
